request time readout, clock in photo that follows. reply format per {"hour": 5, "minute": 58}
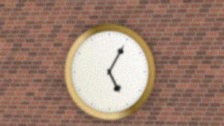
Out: {"hour": 5, "minute": 5}
